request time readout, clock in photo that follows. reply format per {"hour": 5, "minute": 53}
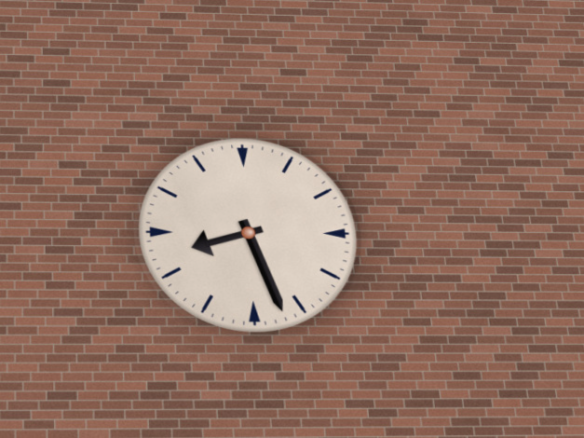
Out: {"hour": 8, "minute": 27}
